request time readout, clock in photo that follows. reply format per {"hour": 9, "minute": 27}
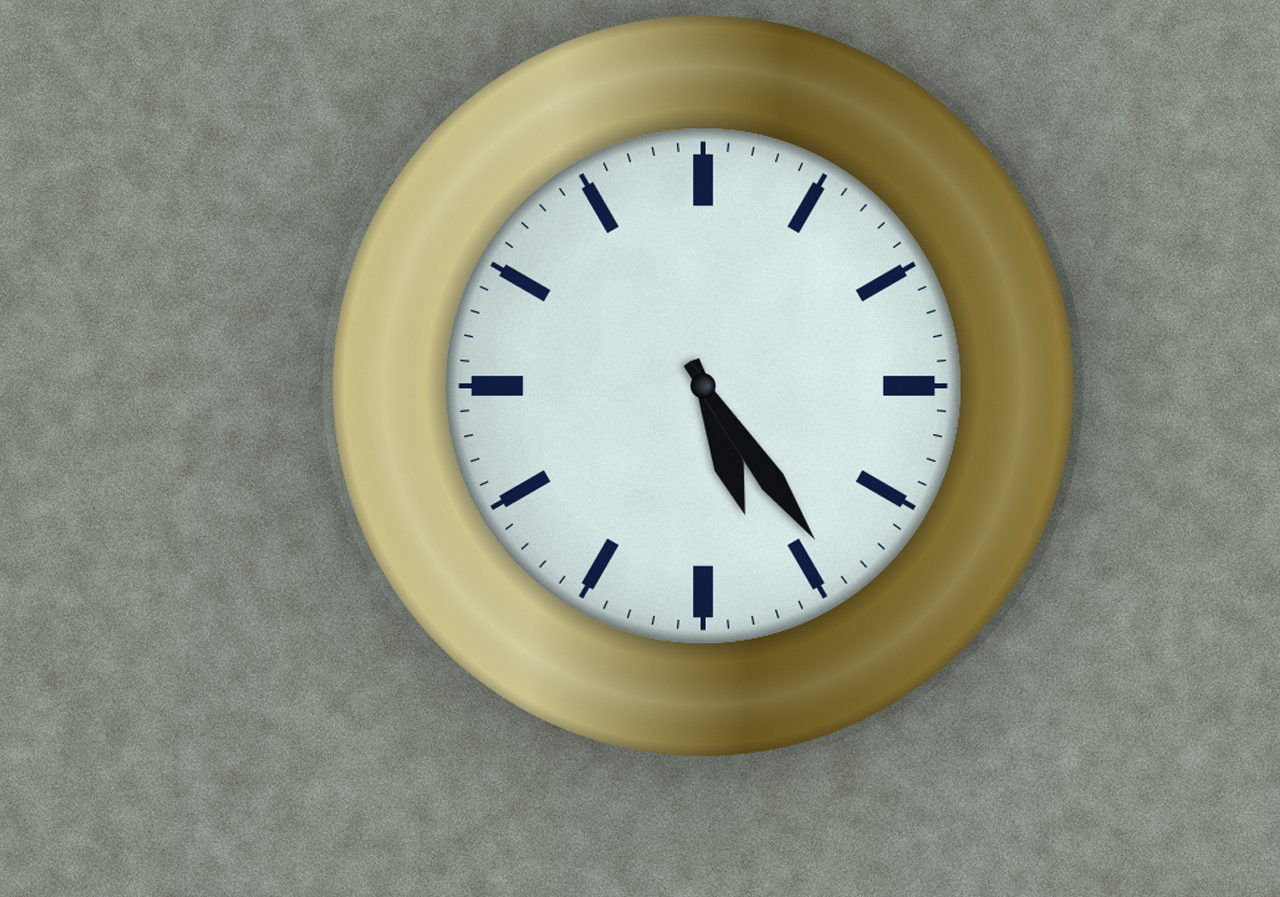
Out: {"hour": 5, "minute": 24}
